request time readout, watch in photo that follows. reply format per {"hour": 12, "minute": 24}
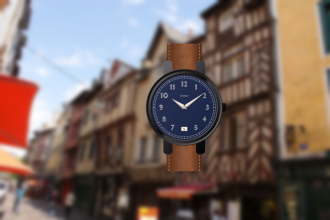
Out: {"hour": 10, "minute": 9}
